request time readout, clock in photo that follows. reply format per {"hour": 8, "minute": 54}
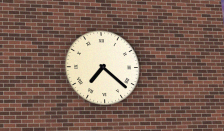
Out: {"hour": 7, "minute": 22}
